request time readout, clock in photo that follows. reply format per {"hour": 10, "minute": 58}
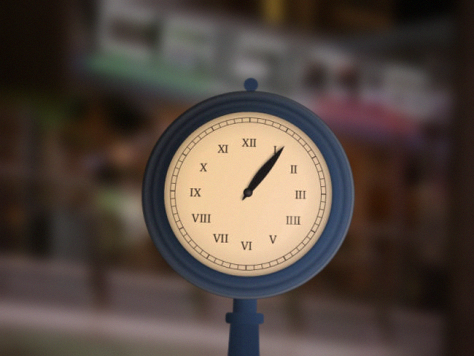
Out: {"hour": 1, "minute": 6}
